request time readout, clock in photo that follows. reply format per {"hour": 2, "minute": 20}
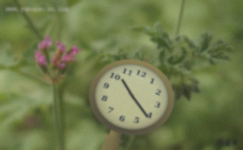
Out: {"hour": 10, "minute": 21}
